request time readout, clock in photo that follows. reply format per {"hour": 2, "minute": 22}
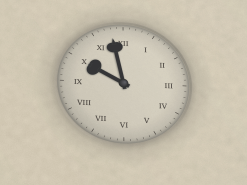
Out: {"hour": 9, "minute": 58}
